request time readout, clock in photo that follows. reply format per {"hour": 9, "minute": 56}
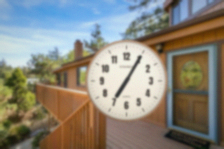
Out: {"hour": 7, "minute": 5}
